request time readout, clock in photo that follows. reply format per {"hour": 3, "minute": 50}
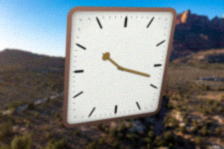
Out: {"hour": 10, "minute": 18}
